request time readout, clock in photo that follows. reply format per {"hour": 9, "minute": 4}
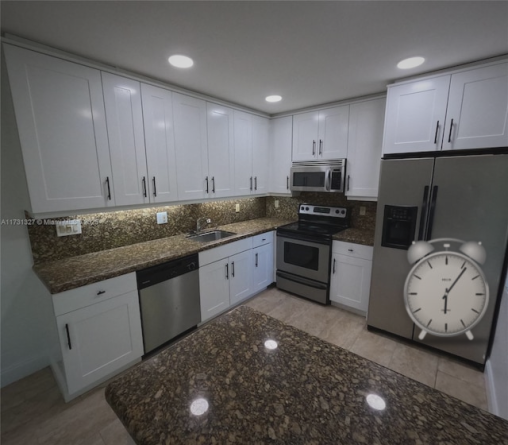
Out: {"hour": 6, "minute": 6}
